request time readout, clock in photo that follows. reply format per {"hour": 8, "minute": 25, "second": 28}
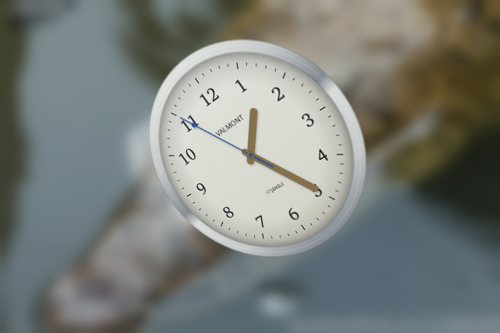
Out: {"hour": 1, "minute": 24, "second": 55}
